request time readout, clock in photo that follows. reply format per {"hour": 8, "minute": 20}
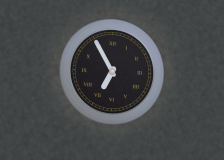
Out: {"hour": 6, "minute": 55}
